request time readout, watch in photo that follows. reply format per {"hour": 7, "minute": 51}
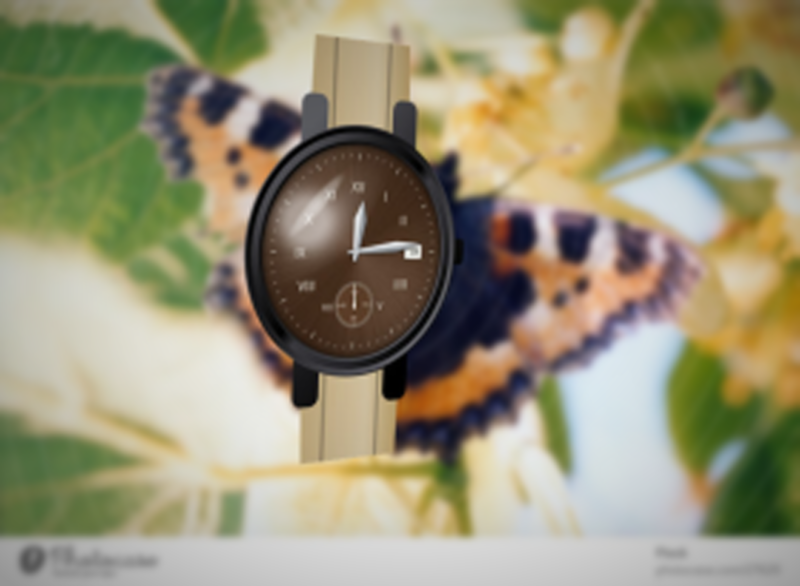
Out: {"hour": 12, "minute": 14}
